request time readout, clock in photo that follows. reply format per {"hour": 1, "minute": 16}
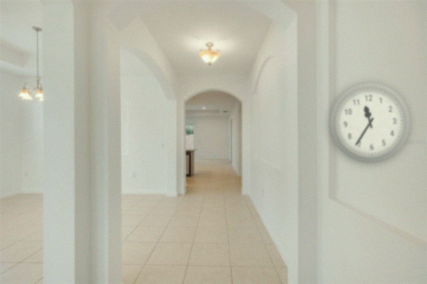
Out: {"hour": 11, "minute": 36}
